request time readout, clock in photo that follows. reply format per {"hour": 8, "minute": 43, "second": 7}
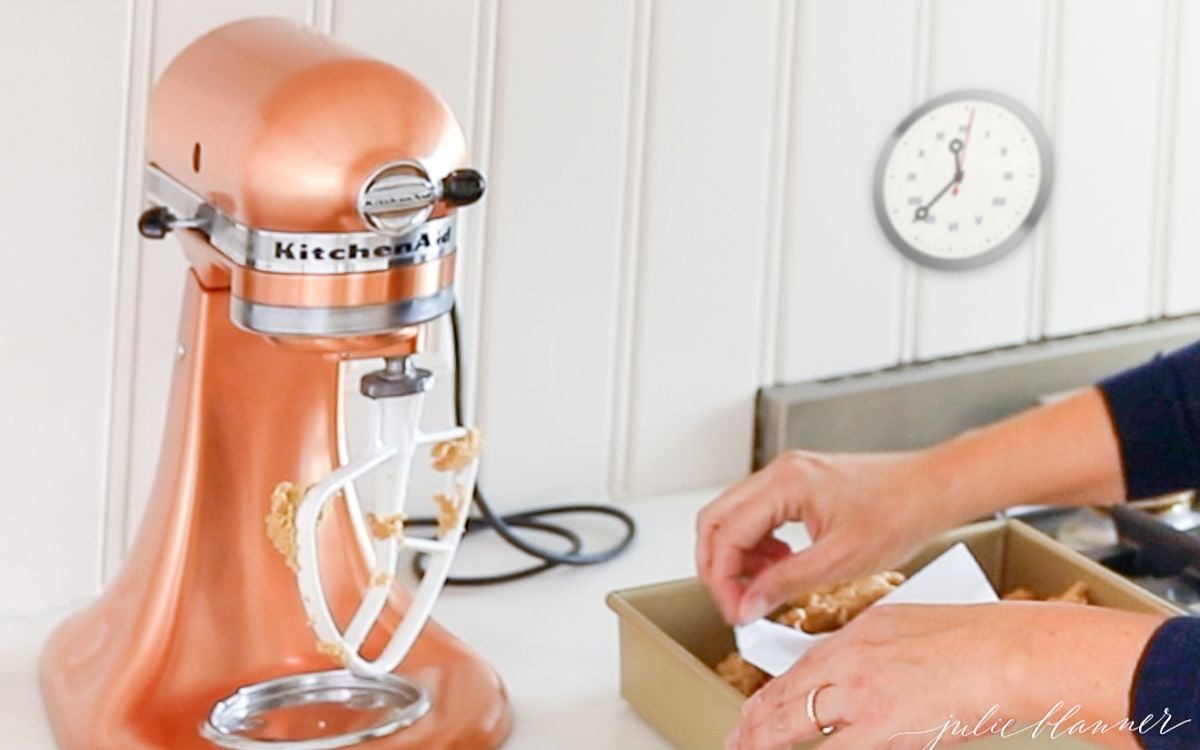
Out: {"hour": 11, "minute": 37, "second": 1}
